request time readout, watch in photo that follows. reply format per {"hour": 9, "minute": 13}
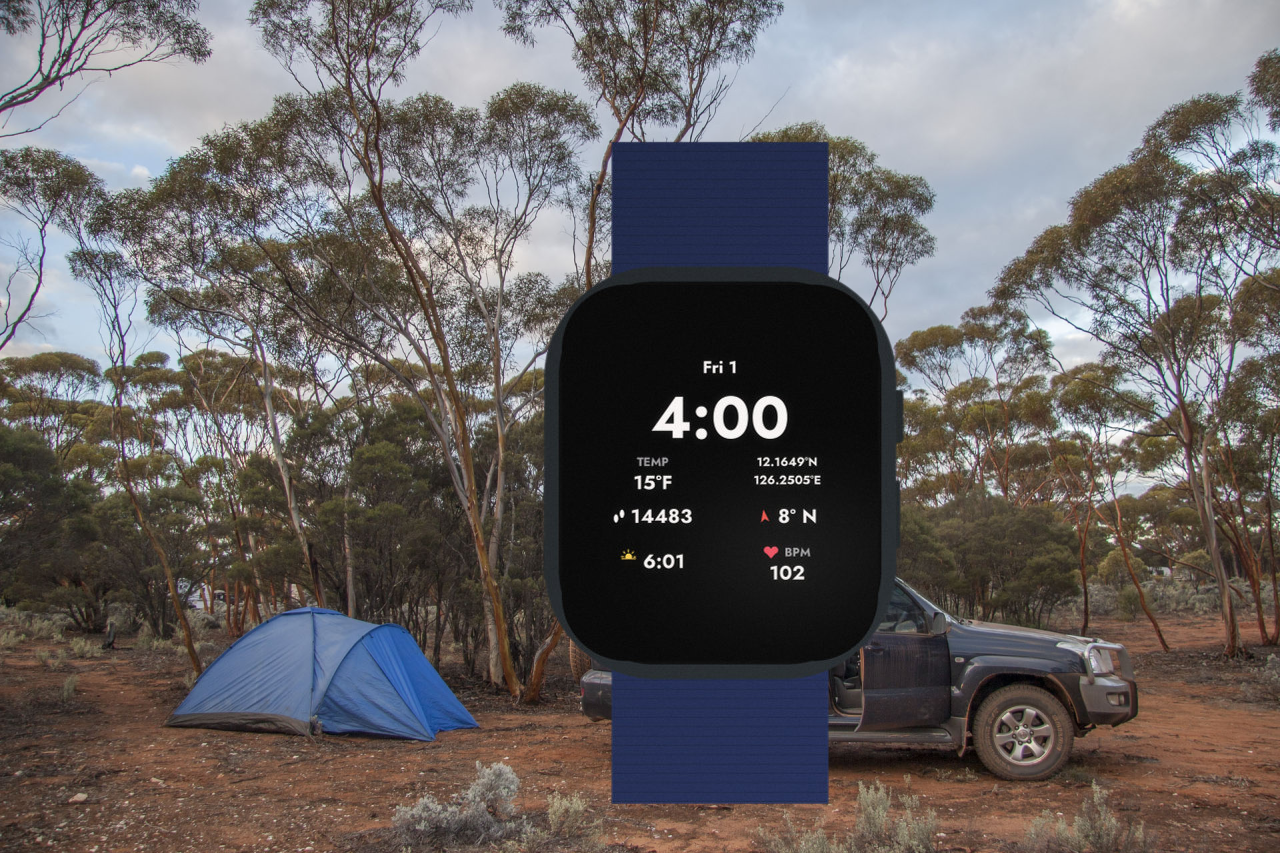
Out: {"hour": 4, "minute": 0}
